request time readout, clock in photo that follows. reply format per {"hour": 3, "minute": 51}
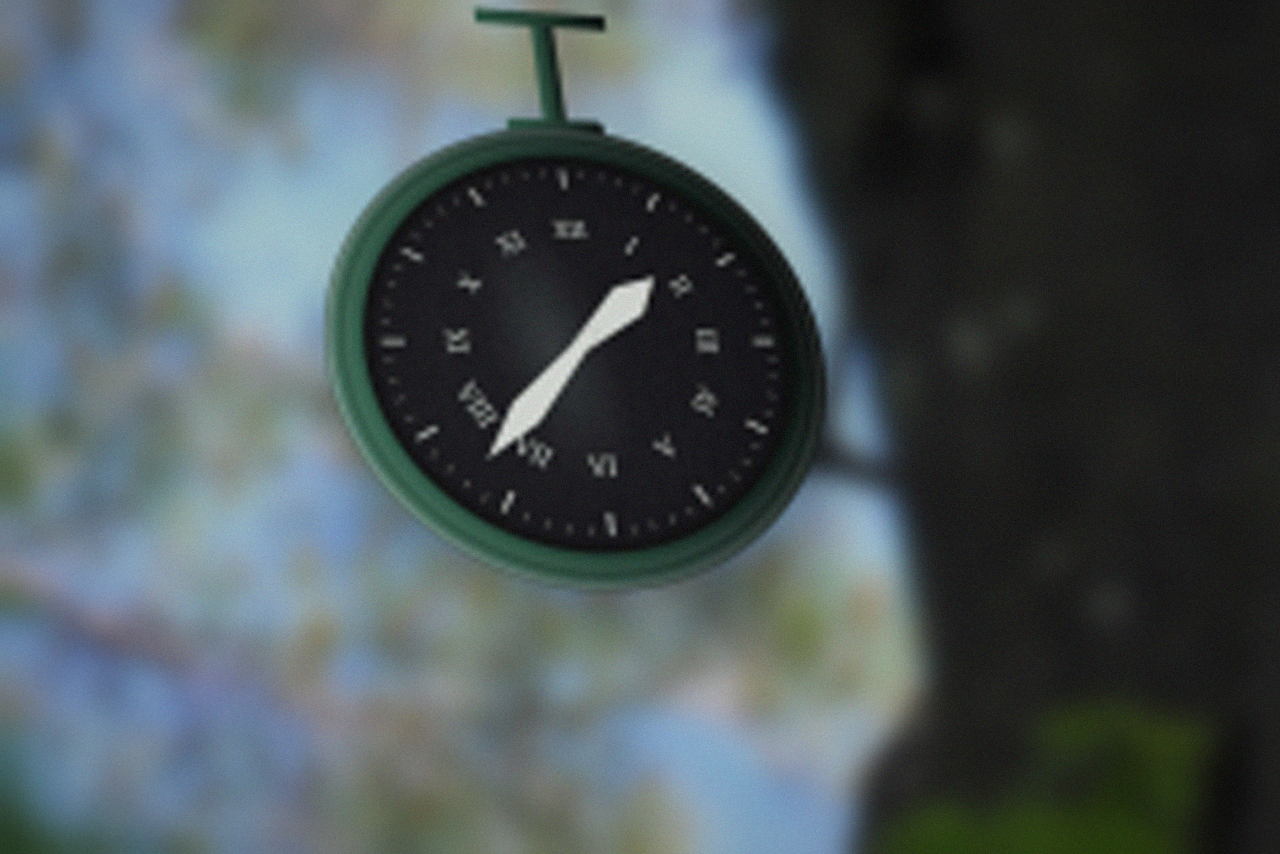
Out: {"hour": 1, "minute": 37}
